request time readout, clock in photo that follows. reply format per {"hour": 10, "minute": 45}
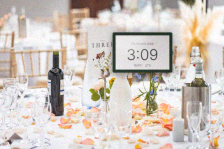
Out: {"hour": 3, "minute": 9}
